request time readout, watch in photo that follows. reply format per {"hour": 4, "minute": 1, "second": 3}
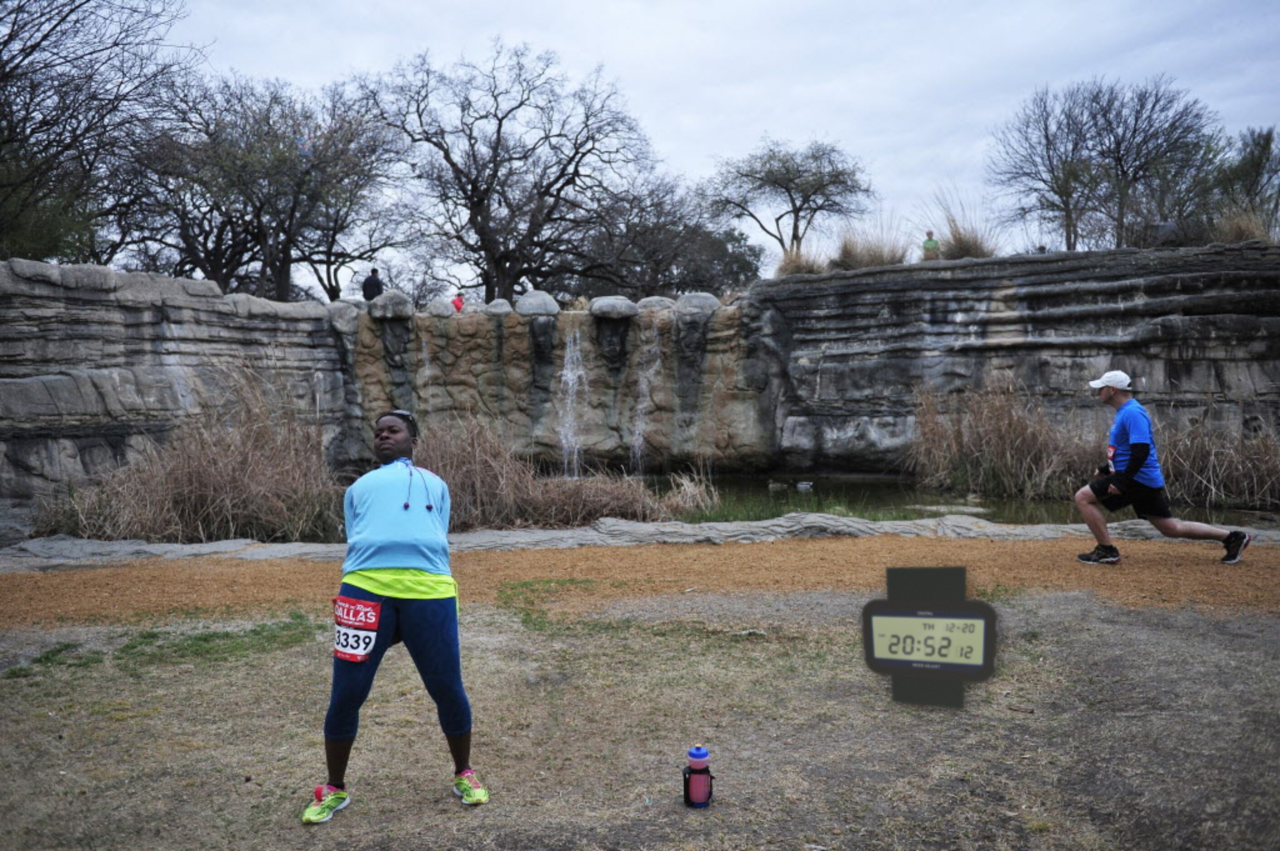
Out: {"hour": 20, "minute": 52, "second": 12}
